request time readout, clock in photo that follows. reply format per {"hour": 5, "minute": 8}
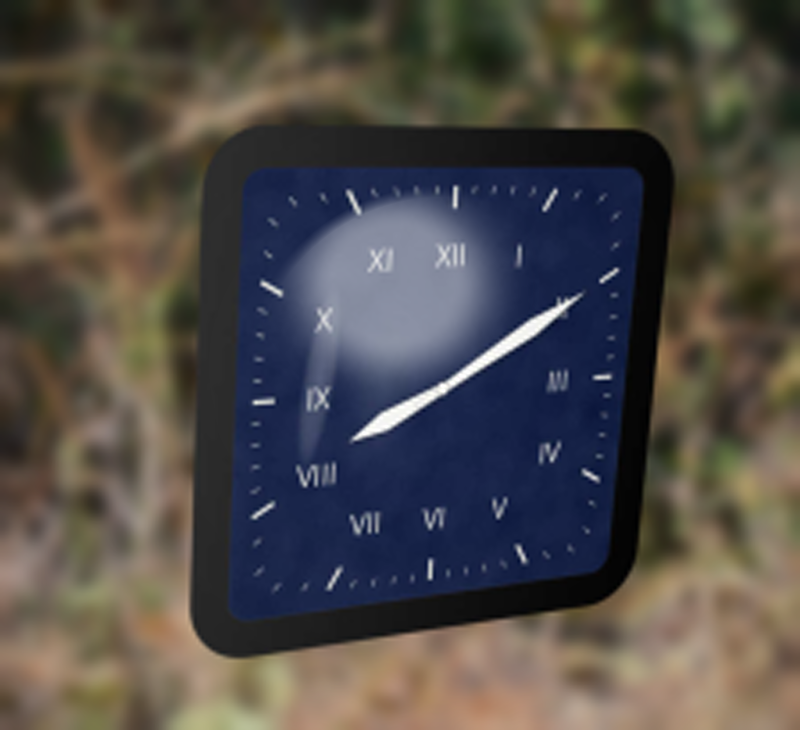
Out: {"hour": 8, "minute": 10}
